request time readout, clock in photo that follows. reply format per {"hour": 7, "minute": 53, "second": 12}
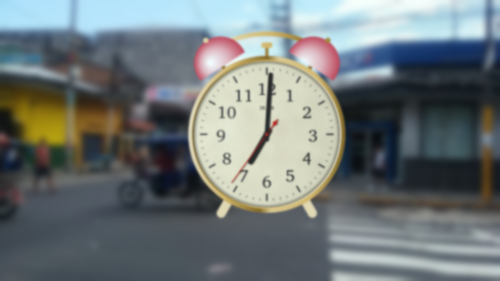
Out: {"hour": 7, "minute": 0, "second": 36}
